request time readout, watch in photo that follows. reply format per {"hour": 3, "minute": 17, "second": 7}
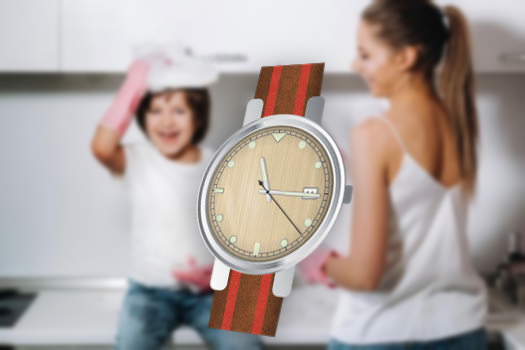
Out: {"hour": 11, "minute": 15, "second": 22}
